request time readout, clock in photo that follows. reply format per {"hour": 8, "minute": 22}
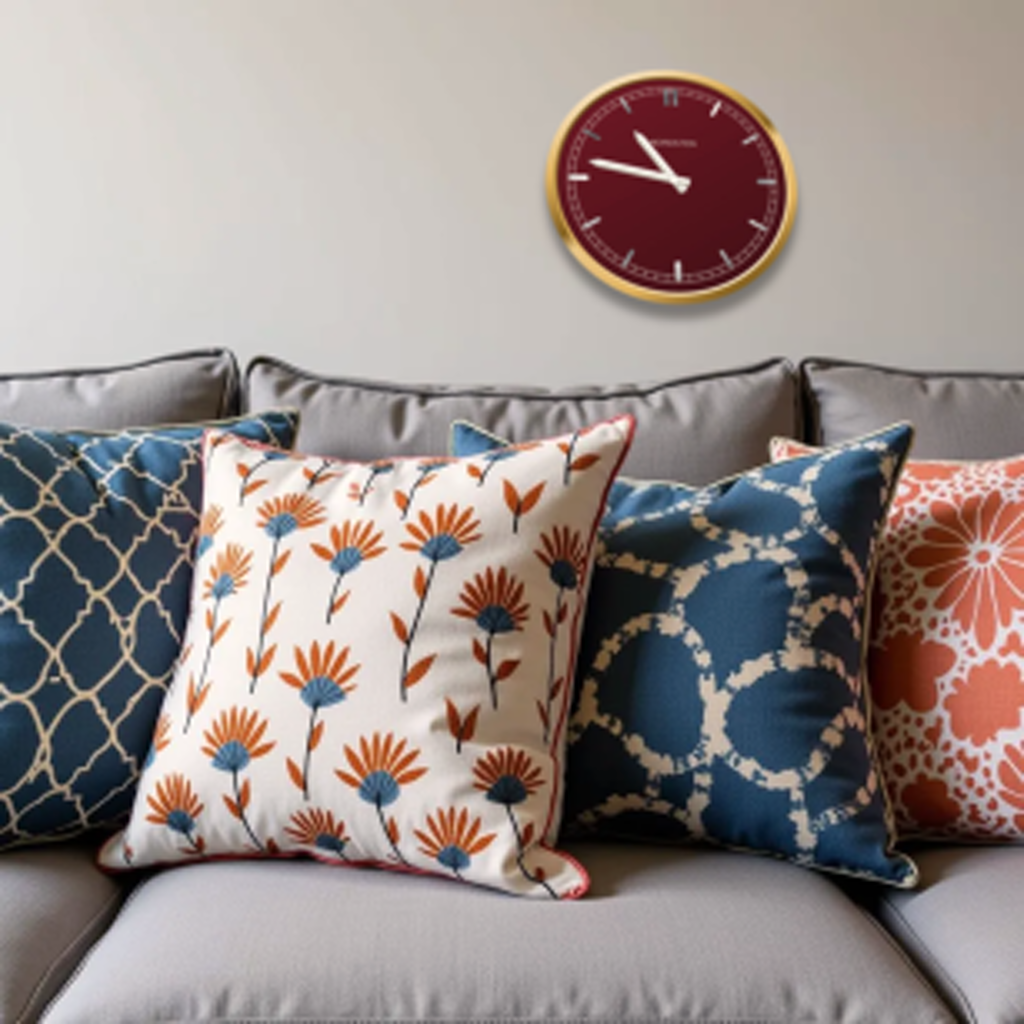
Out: {"hour": 10, "minute": 47}
